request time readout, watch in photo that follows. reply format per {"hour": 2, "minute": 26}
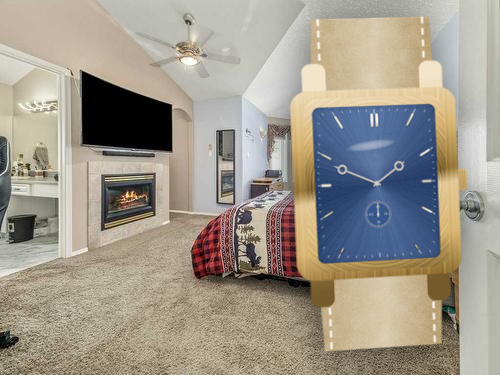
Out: {"hour": 1, "minute": 49}
